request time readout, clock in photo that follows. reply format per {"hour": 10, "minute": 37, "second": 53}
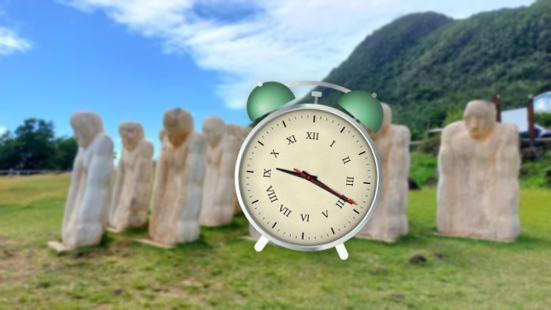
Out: {"hour": 9, "minute": 19, "second": 19}
